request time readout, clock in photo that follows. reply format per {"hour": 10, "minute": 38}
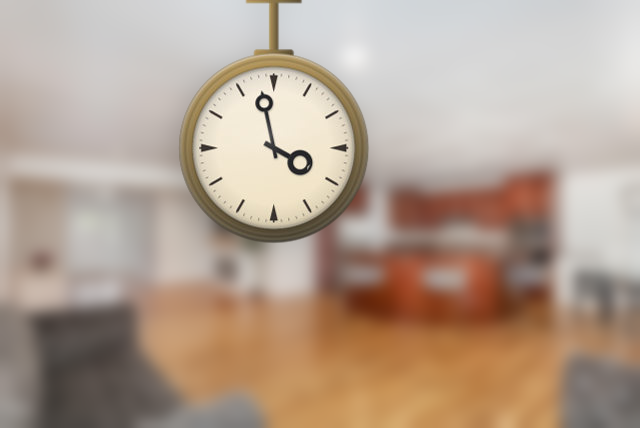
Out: {"hour": 3, "minute": 58}
